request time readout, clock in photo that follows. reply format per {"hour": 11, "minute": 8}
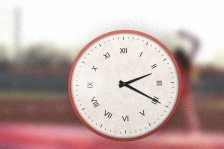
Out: {"hour": 2, "minute": 20}
